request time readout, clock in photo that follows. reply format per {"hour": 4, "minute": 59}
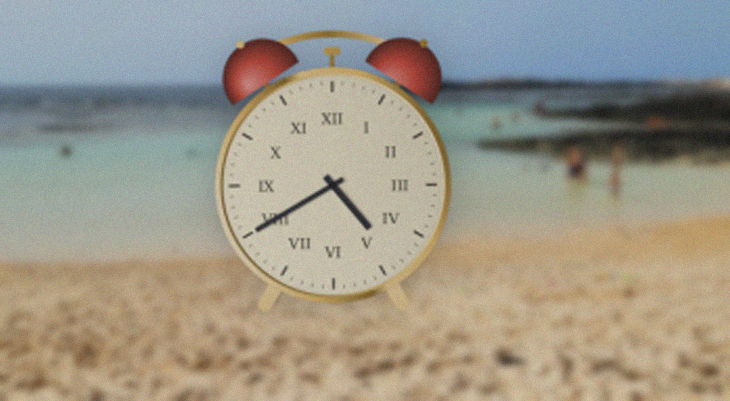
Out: {"hour": 4, "minute": 40}
